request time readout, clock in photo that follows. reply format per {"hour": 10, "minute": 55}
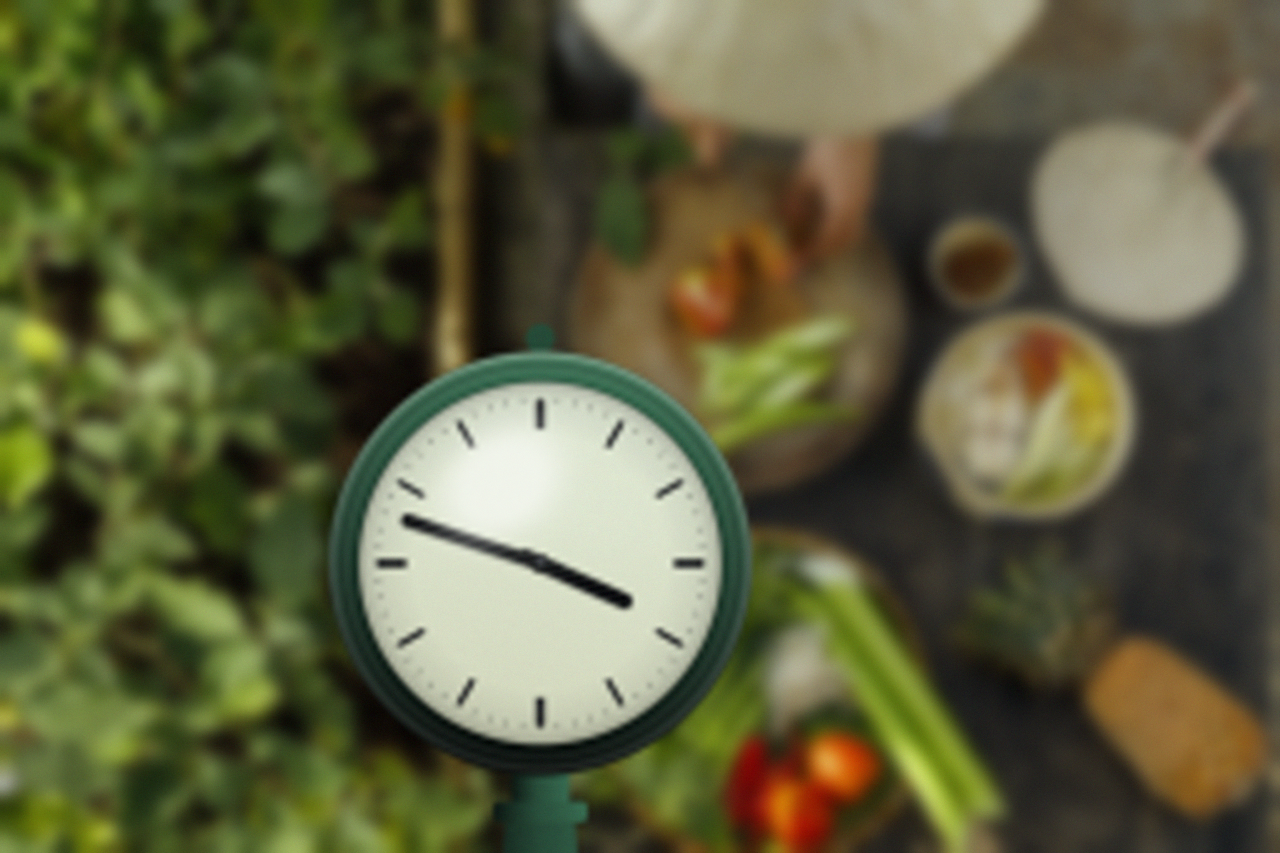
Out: {"hour": 3, "minute": 48}
